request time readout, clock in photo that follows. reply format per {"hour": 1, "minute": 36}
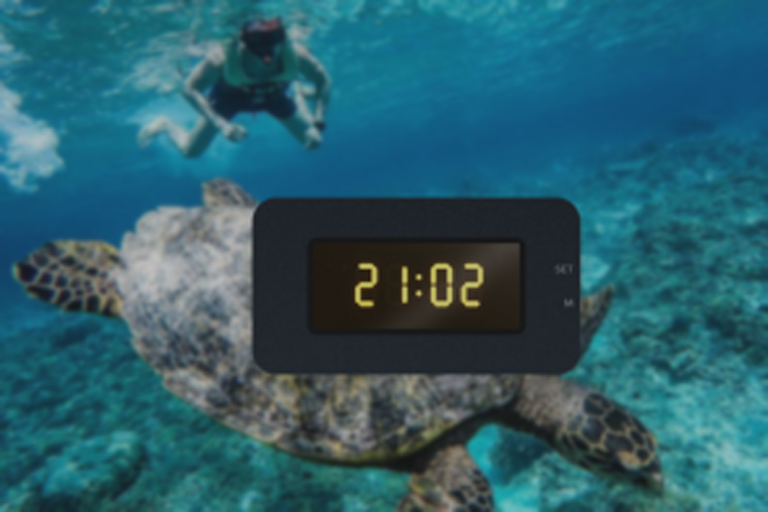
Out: {"hour": 21, "minute": 2}
